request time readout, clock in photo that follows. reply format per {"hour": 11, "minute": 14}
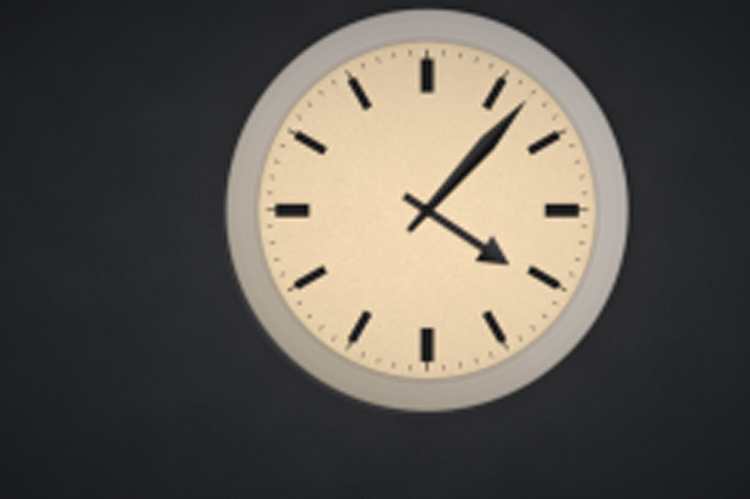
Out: {"hour": 4, "minute": 7}
